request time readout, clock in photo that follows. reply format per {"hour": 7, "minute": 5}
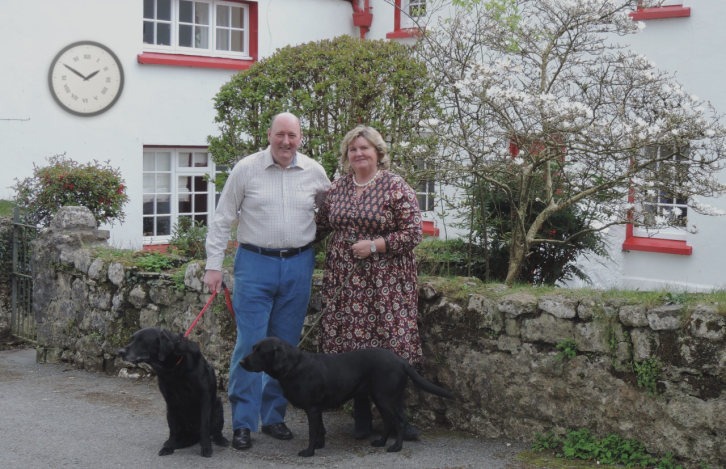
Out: {"hour": 1, "minute": 50}
